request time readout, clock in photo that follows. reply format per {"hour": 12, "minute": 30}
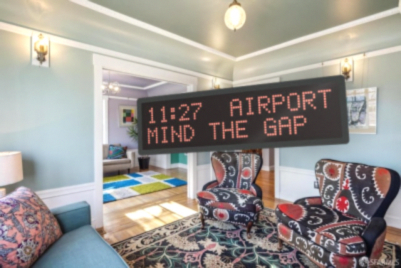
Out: {"hour": 11, "minute": 27}
